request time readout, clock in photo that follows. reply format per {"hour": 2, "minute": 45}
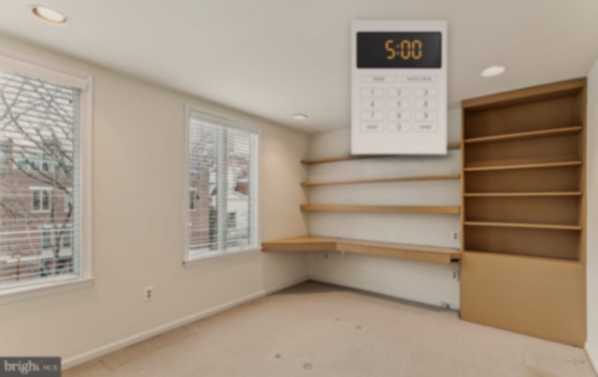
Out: {"hour": 5, "minute": 0}
